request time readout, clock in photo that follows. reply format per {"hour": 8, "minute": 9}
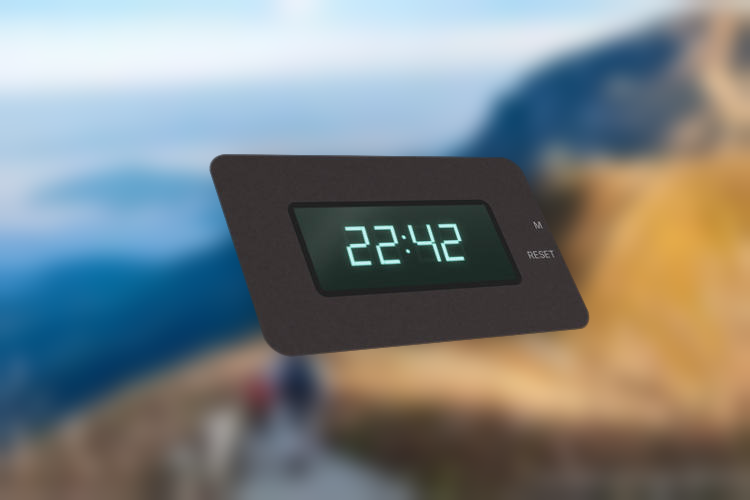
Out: {"hour": 22, "minute": 42}
